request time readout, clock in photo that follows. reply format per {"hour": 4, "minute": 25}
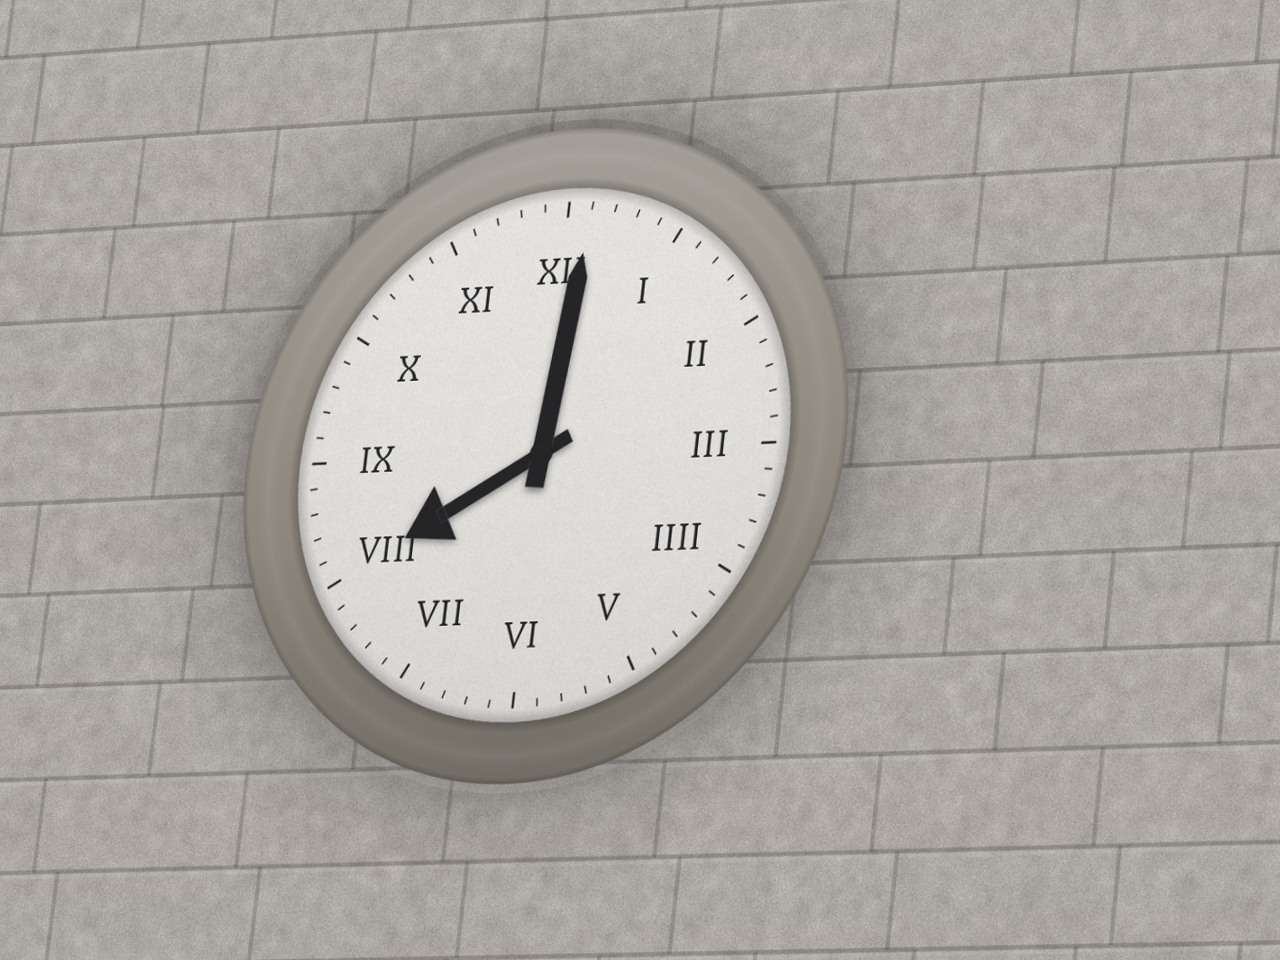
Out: {"hour": 8, "minute": 1}
